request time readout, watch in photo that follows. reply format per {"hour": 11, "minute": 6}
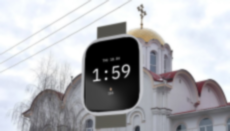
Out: {"hour": 1, "minute": 59}
